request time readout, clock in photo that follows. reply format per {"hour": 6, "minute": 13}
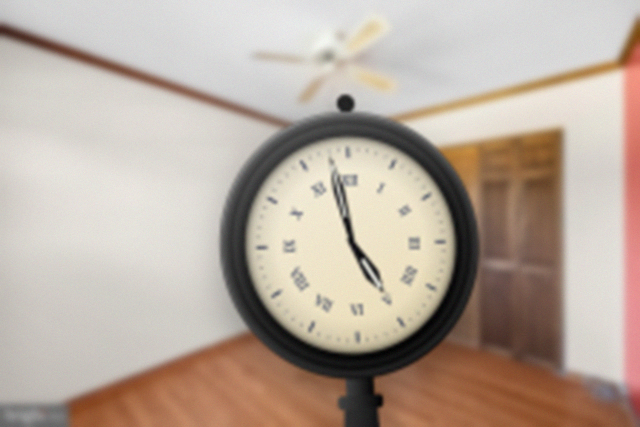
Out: {"hour": 4, "minute": 58}
